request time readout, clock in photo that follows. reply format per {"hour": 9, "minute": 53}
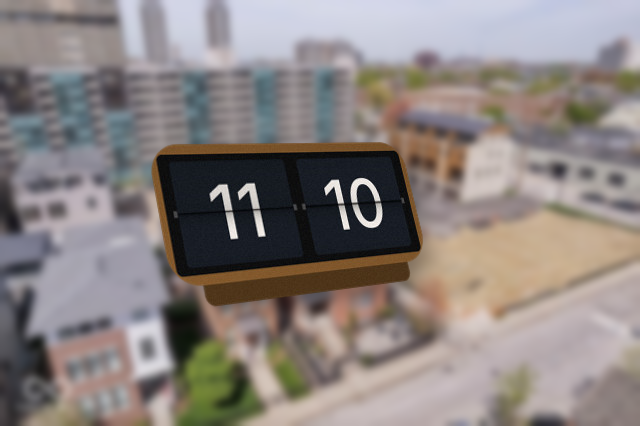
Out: {"hour": 11, "minute": 10}
